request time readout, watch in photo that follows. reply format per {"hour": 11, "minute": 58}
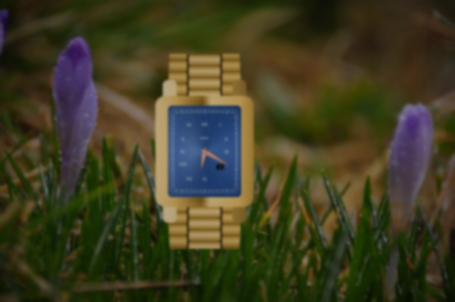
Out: {"hour": 6, "minute": 20}
